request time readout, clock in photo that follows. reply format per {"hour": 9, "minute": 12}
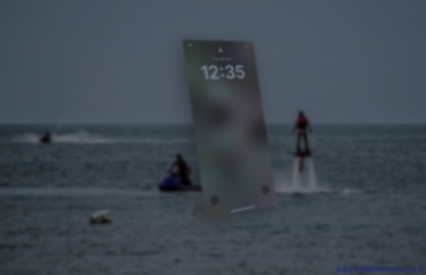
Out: {"hour": 12, "minute": 35}
